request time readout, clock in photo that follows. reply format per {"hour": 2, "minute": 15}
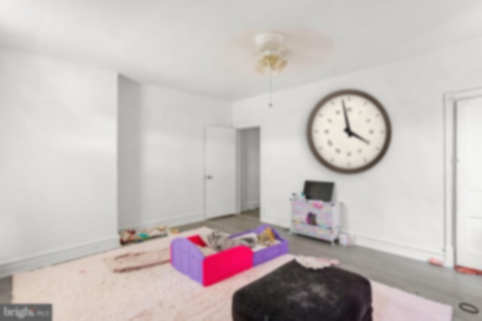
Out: {"hour": 3, "minute": 58}
